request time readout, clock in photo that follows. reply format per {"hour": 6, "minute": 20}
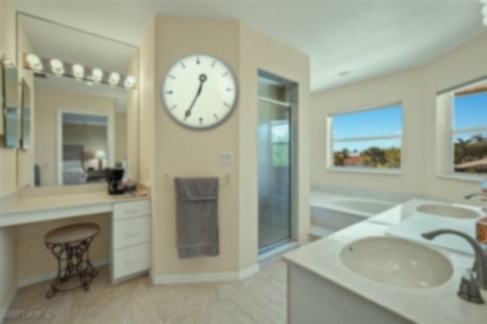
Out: {"hour": 12, "minute": 35}
